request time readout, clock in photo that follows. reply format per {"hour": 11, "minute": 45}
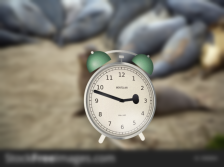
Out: {"hour": 2, "minute": 48}
